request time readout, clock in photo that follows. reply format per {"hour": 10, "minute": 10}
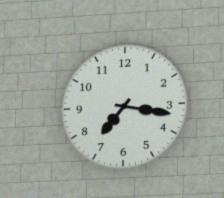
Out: {"hour": 7, "minute": 17}
